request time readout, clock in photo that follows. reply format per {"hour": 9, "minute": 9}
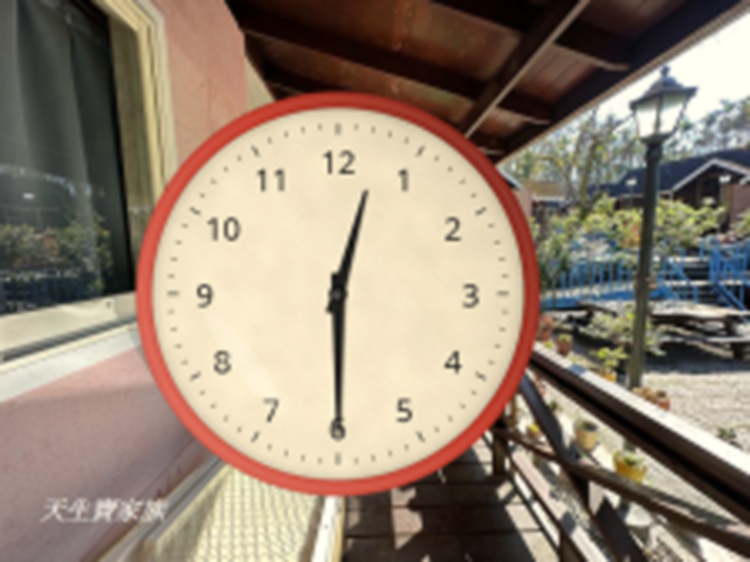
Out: {"hour": 12, "minute": 30}
